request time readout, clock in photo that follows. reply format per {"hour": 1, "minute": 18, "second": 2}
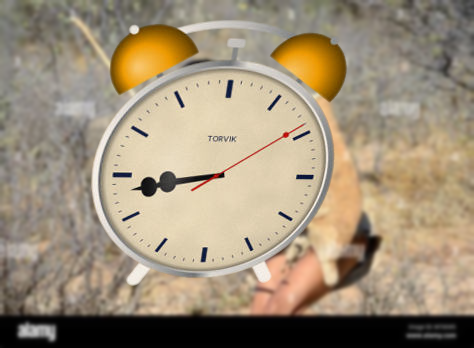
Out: {"hour": 8, "minute": 43, "second": 9}
